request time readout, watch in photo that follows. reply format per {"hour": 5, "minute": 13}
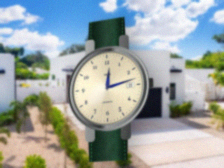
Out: {"hour": 12, "minute": 13}
